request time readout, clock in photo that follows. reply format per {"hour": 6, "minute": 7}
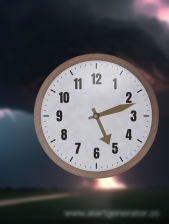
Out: {"hour": 5, "minute": 12}
